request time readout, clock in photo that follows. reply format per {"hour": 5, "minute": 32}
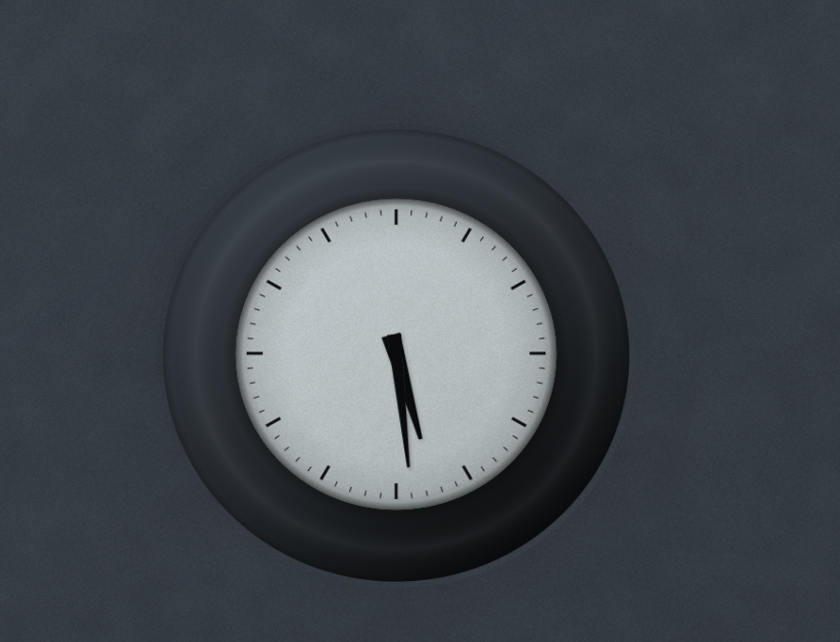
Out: {"hour": 5, "minute": 29}
